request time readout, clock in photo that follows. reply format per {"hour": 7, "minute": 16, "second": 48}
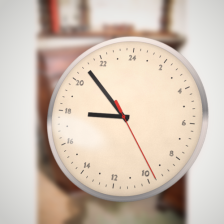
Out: {"hour": 17, "minute": 52, "second": 24}
